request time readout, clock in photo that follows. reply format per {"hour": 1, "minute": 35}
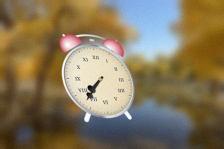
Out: {"hour": 7, "minute": 37}
